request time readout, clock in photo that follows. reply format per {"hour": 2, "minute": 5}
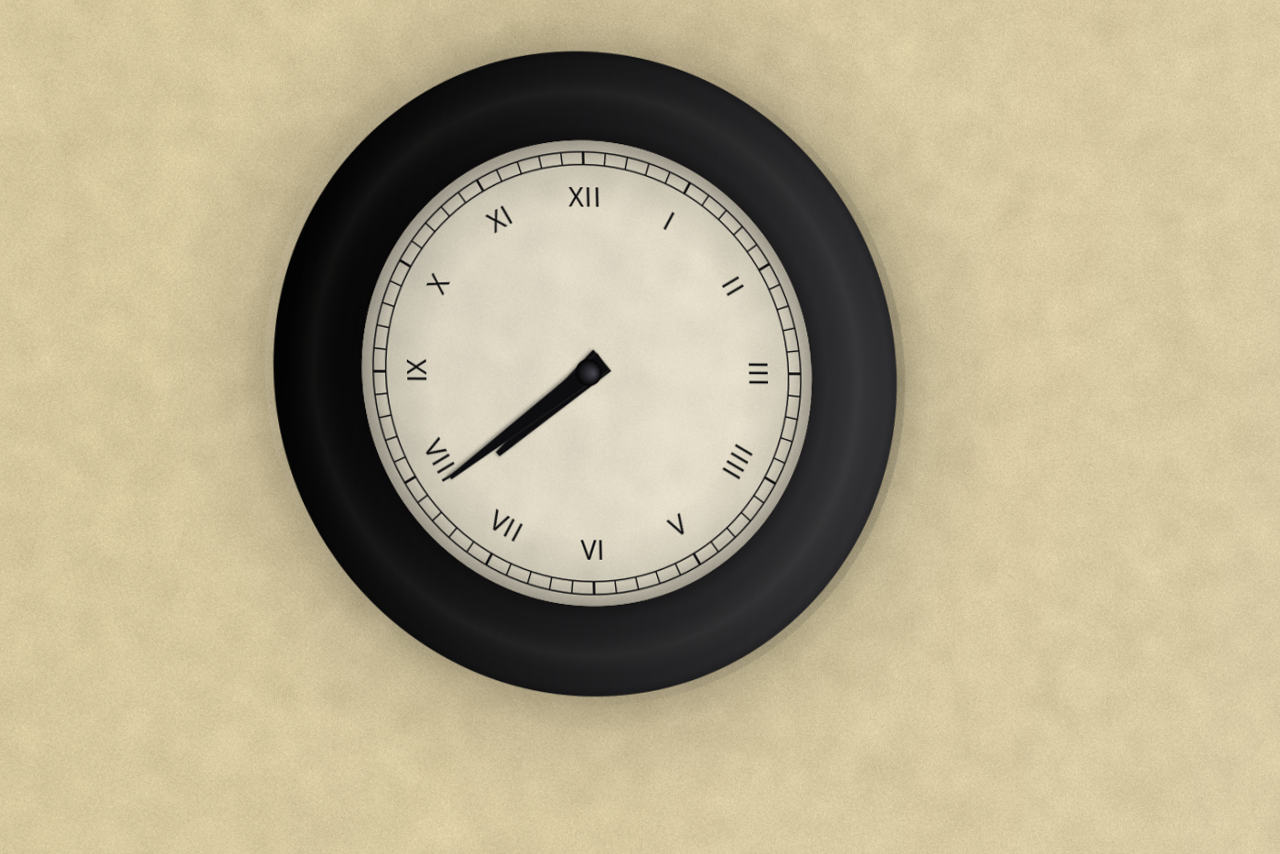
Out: {"hour": 7, "minute": 39}
